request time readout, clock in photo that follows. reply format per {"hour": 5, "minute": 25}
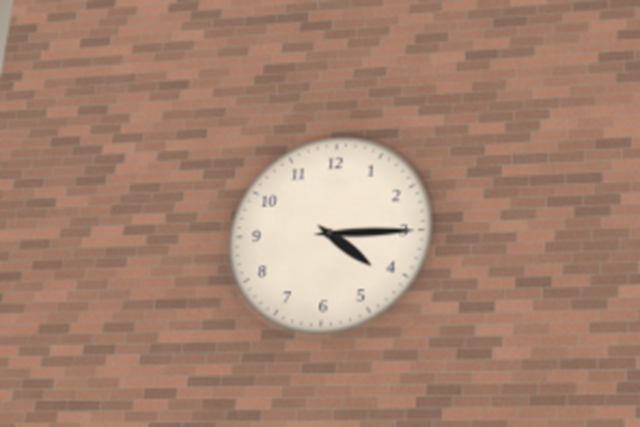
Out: {"hour": 4, "minute": 15}
